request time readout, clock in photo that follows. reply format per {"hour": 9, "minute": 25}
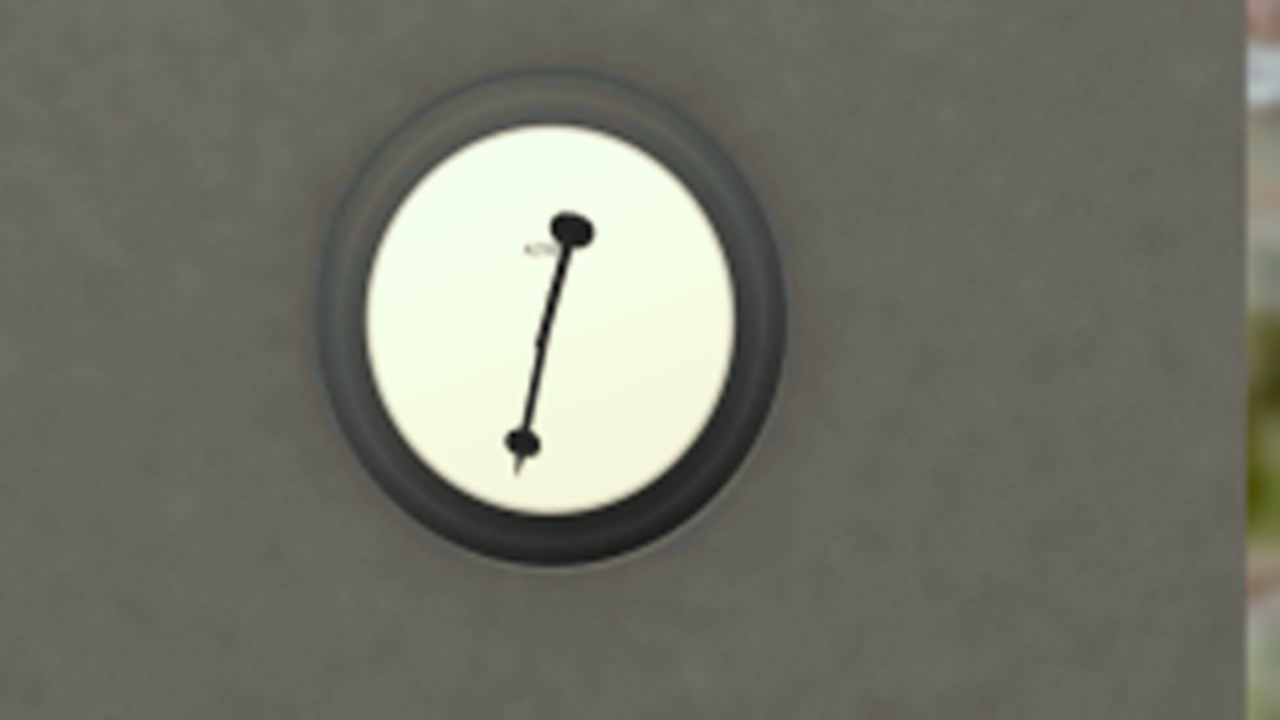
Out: {"hour": 12, "minute": 32}
